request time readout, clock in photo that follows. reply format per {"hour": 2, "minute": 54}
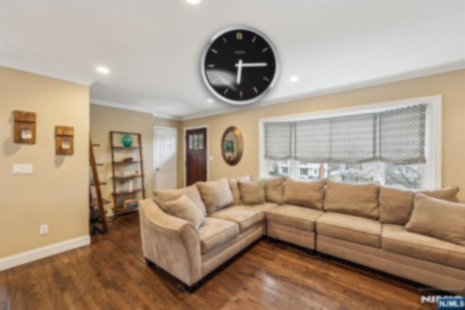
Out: {"hour": 6, "minute": 15}
